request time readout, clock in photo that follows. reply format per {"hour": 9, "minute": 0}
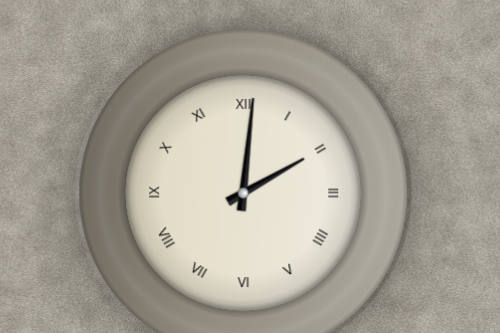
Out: {"hour": 2, "minute": 1}
